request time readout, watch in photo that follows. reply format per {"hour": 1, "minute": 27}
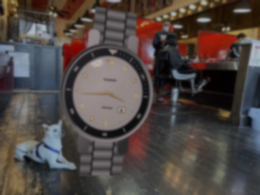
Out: {"hour": 3, "minute": 44}
